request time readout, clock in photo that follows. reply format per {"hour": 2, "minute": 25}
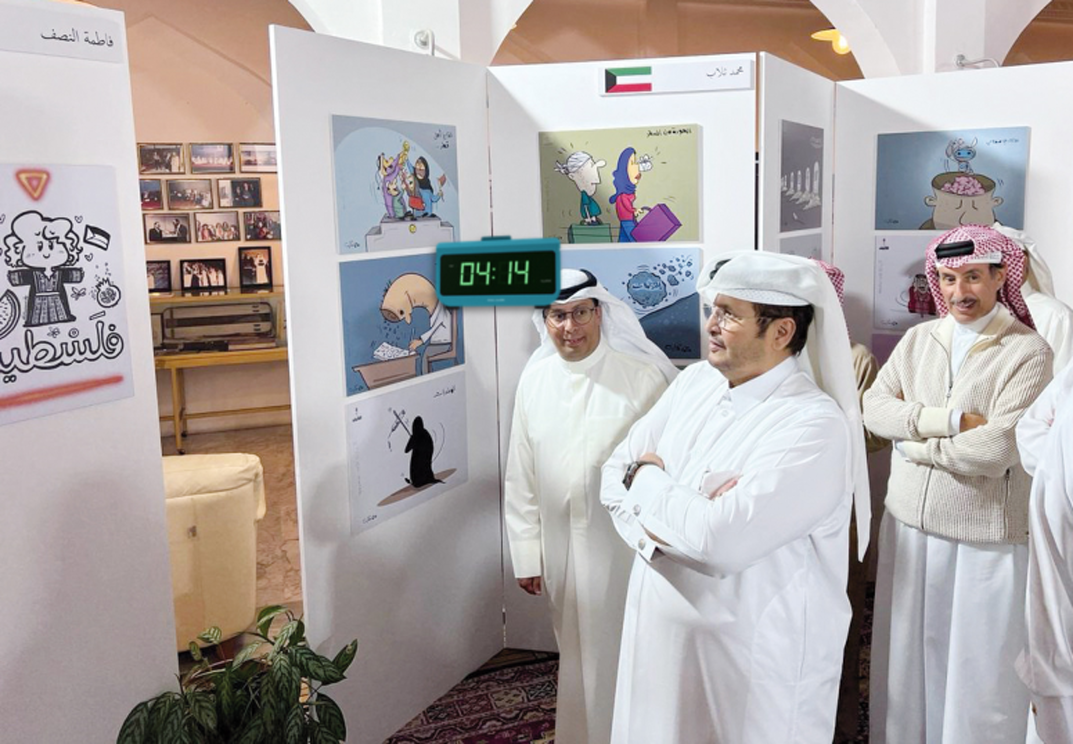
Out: {"hour": 4, "minute": 14}
